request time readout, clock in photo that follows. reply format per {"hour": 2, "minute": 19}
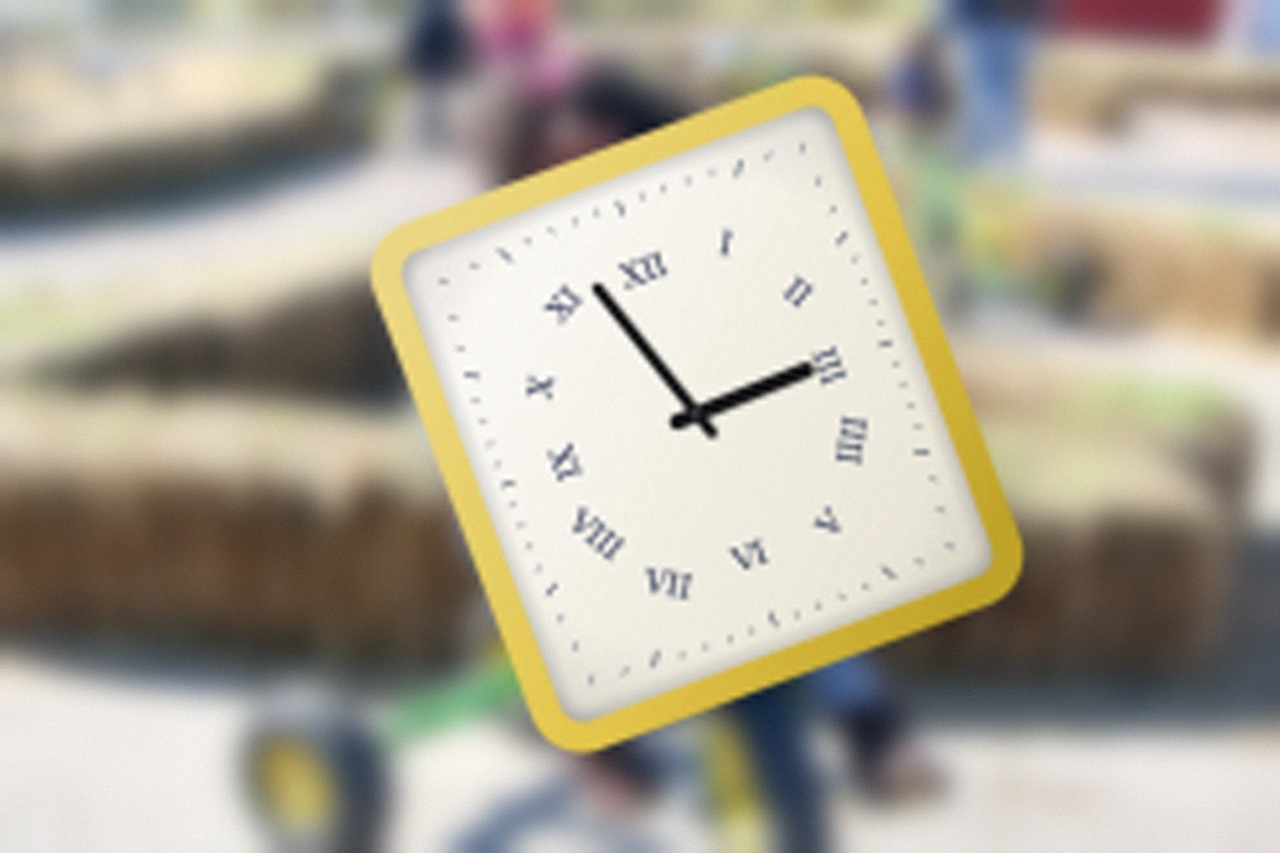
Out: {"hour": 2, "minute": 57}
